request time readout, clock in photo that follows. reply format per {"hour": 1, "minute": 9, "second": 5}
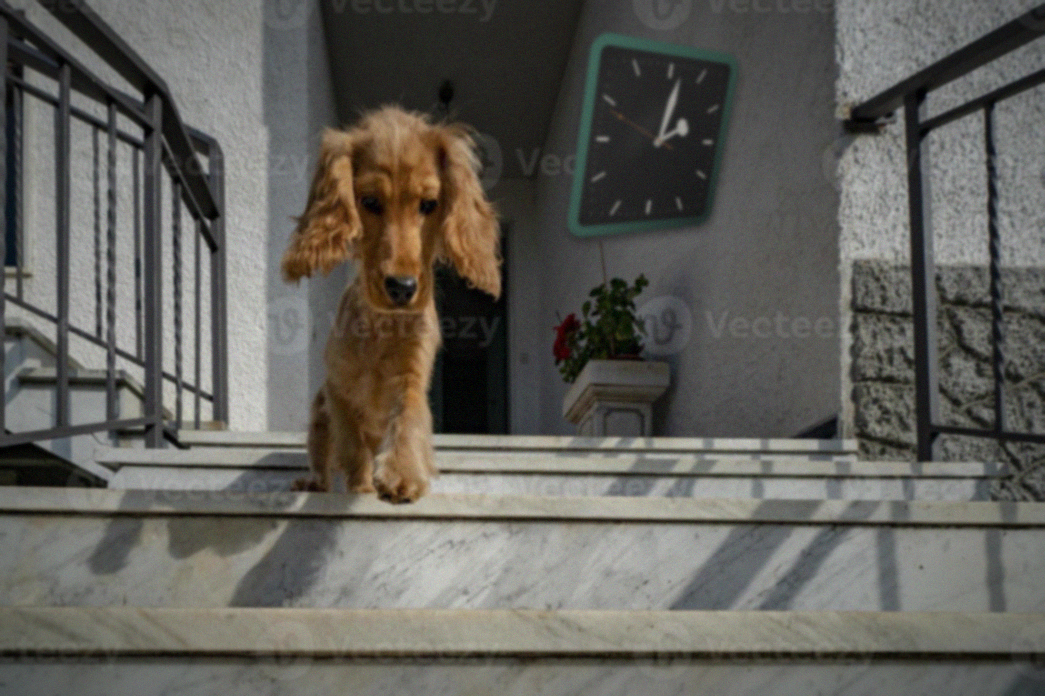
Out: {"hour": 2, "minute": 1, "second": 49}
